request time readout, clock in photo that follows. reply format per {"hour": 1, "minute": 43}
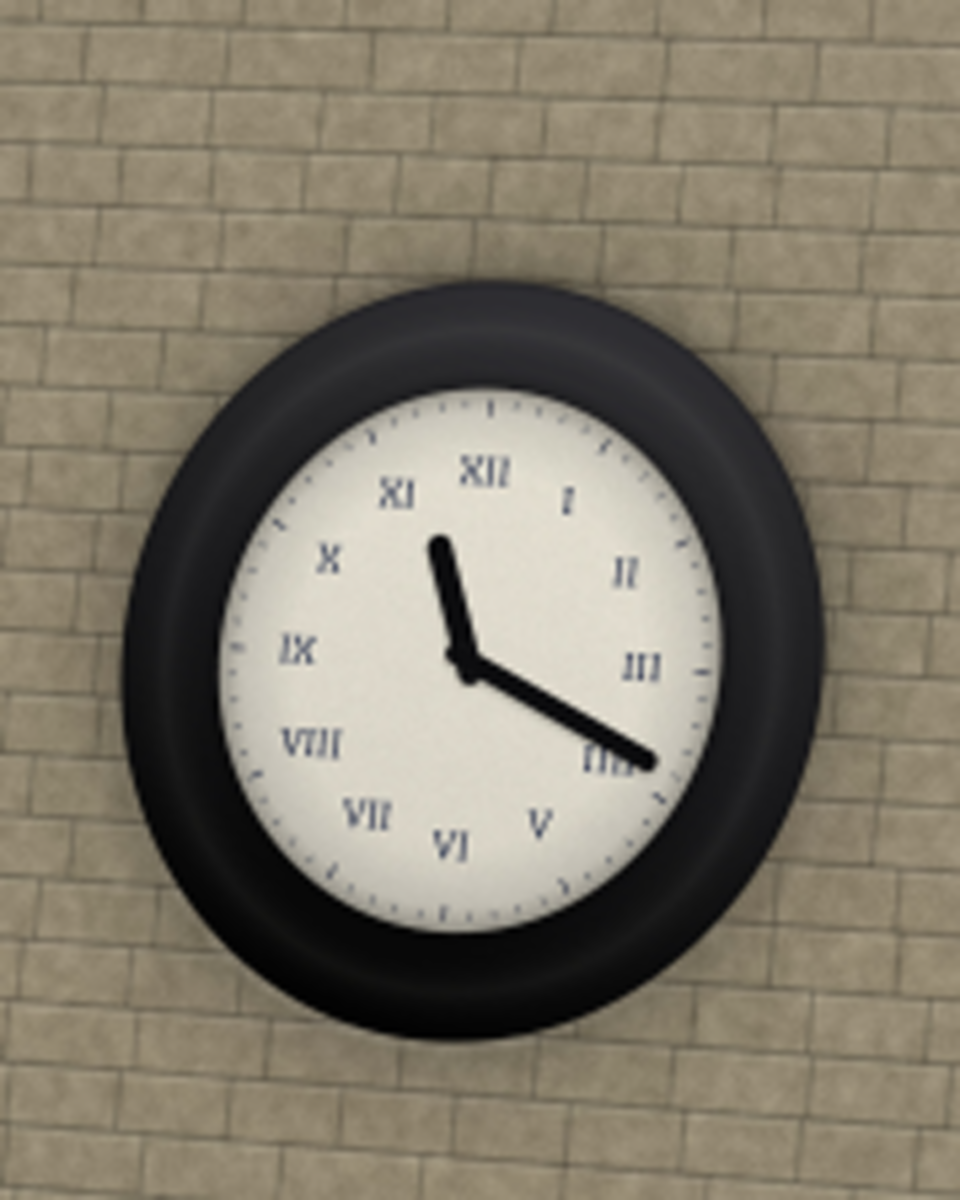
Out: {"hour": 11, "minute": 19}
